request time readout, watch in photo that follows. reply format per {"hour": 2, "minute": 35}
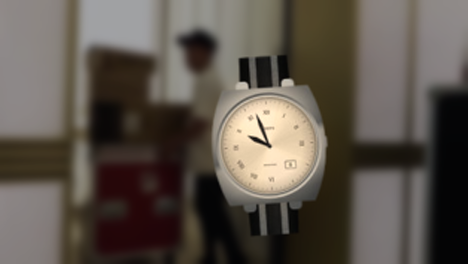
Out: {"hour": 9, "minute": 57}
